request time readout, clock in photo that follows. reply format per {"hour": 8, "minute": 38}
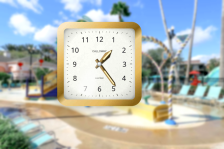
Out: {"hour": 1, "minute": 24}
